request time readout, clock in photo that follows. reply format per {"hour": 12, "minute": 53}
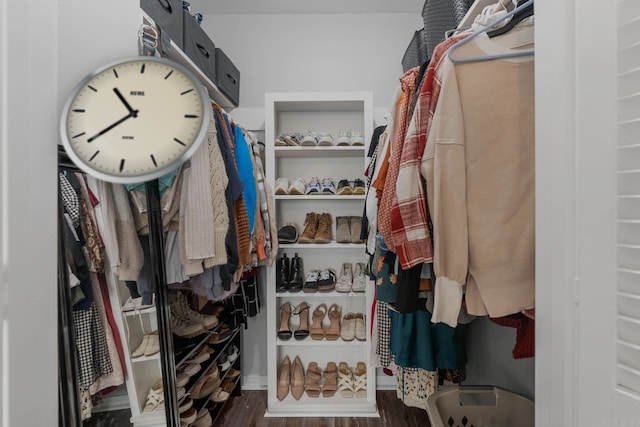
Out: {"hour": 10, "minute": 38}
